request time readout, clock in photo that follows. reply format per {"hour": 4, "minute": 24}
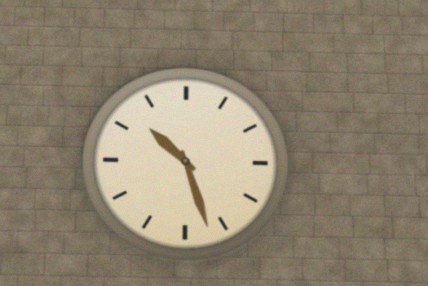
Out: {"hour": 10, "minute": 27}
